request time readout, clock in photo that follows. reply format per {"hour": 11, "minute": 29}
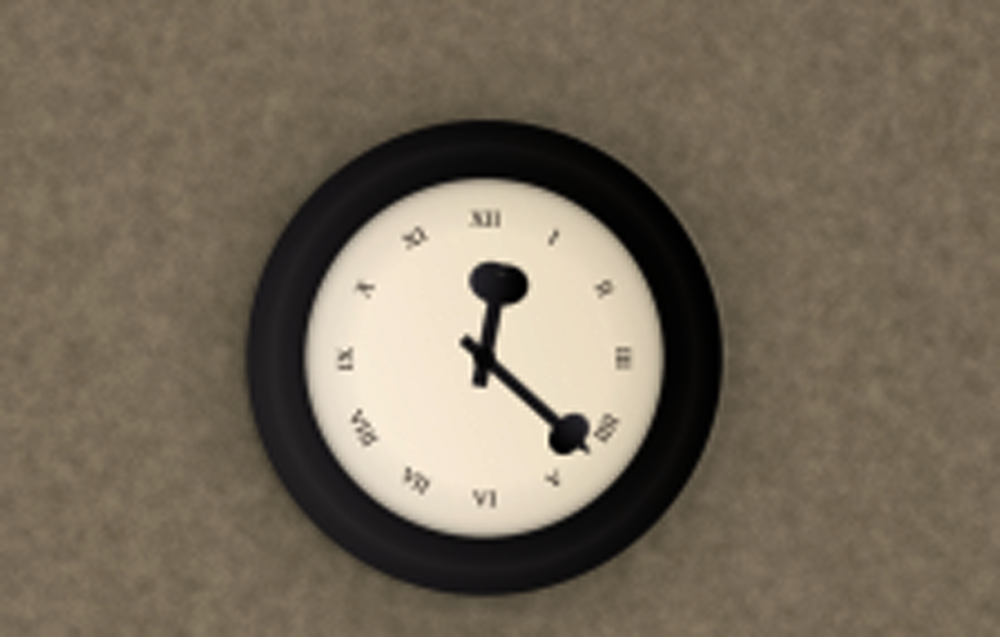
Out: {"hour": 12, "minute": 22}
